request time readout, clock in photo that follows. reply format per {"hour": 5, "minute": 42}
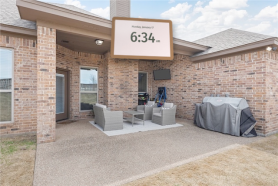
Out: {"hour": 6, "minute": 34}
